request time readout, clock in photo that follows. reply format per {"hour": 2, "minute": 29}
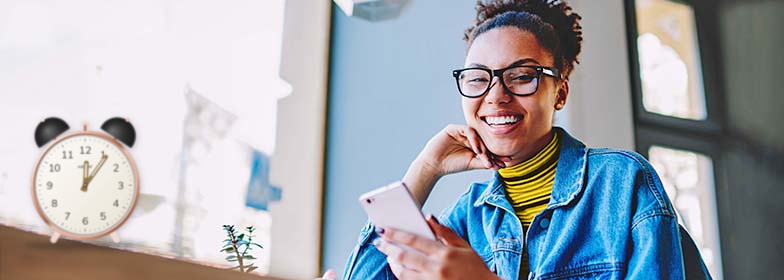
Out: {"hour": 12, "minute": 6}
